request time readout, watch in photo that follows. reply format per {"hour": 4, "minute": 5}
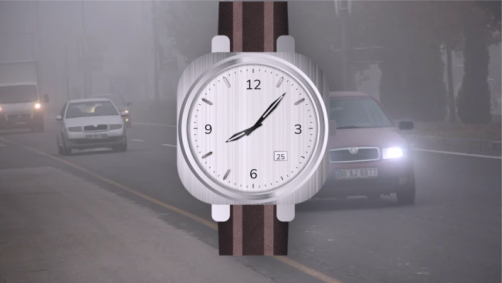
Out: {"hour": 8, "minute": 7}
